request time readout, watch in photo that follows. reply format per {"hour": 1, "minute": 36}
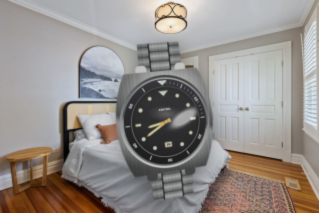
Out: {"hour": 8, "minute": 40}
